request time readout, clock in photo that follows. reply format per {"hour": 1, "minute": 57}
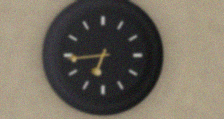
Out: {"hour": 6, "minute": 44}
